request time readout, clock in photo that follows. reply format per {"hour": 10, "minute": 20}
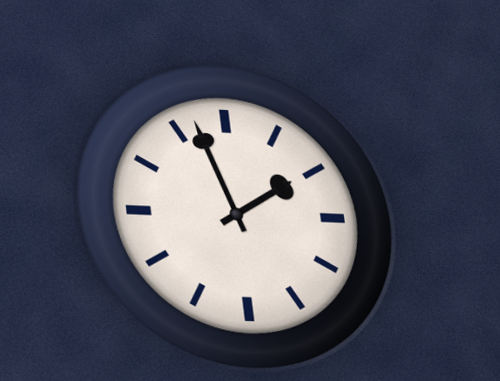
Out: {"hour": 1, "minute": 57}
